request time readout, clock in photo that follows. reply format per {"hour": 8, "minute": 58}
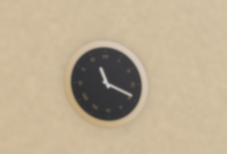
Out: {"hour": 11, "minute": 19}
